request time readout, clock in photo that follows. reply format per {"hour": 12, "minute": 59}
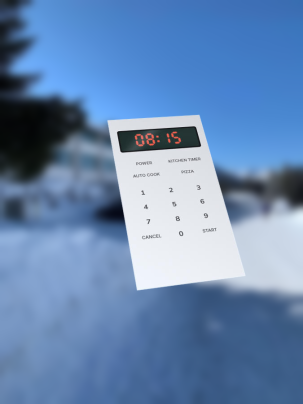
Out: {"hour": 8, "minute": 15}
